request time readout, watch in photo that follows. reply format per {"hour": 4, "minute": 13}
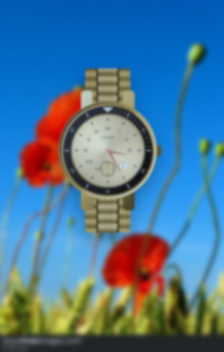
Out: {"hour": 3, "minute": 25}
